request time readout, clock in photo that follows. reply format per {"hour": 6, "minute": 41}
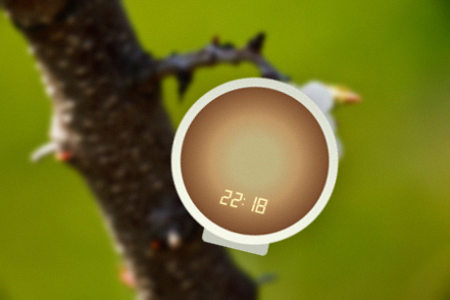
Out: {"hour": 22, "minute": 18}
